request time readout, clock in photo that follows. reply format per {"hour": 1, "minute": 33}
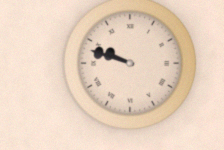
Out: {"hour": 9, "minute": 48}
